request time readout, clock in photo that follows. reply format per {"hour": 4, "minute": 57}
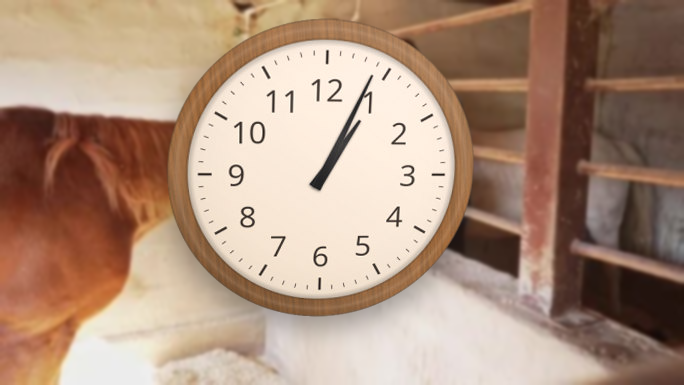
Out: {"hour": 1, "minute": 4}
